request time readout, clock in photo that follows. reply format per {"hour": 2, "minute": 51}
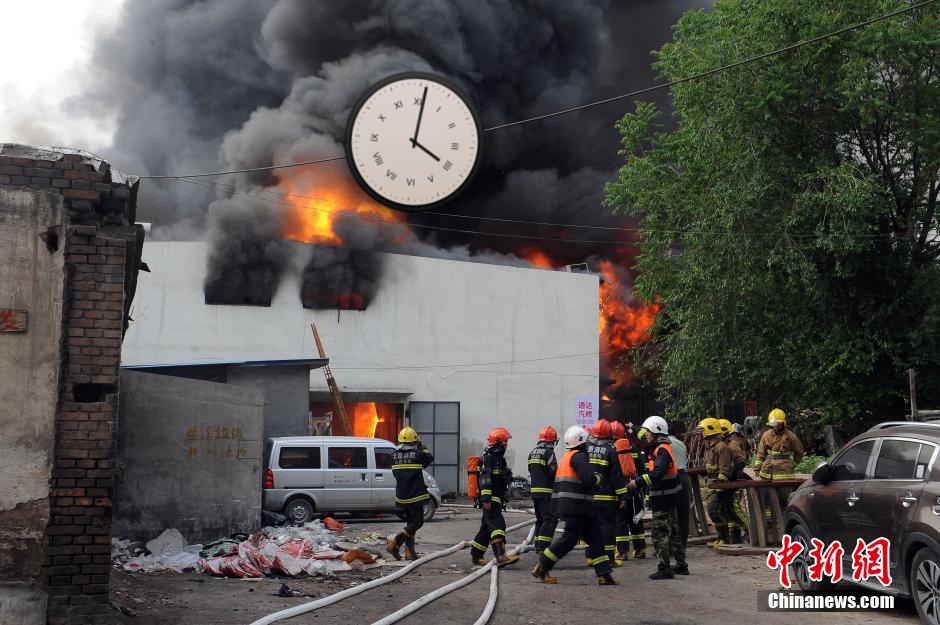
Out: {"hour": 4, "minute": 1}
